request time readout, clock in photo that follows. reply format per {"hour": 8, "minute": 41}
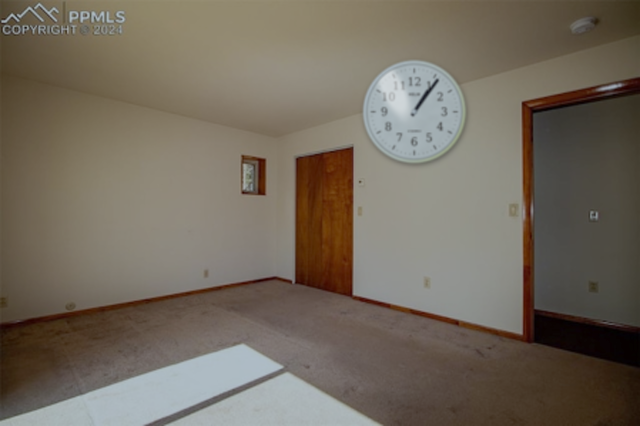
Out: {"hour": 1, "minute": 6}
